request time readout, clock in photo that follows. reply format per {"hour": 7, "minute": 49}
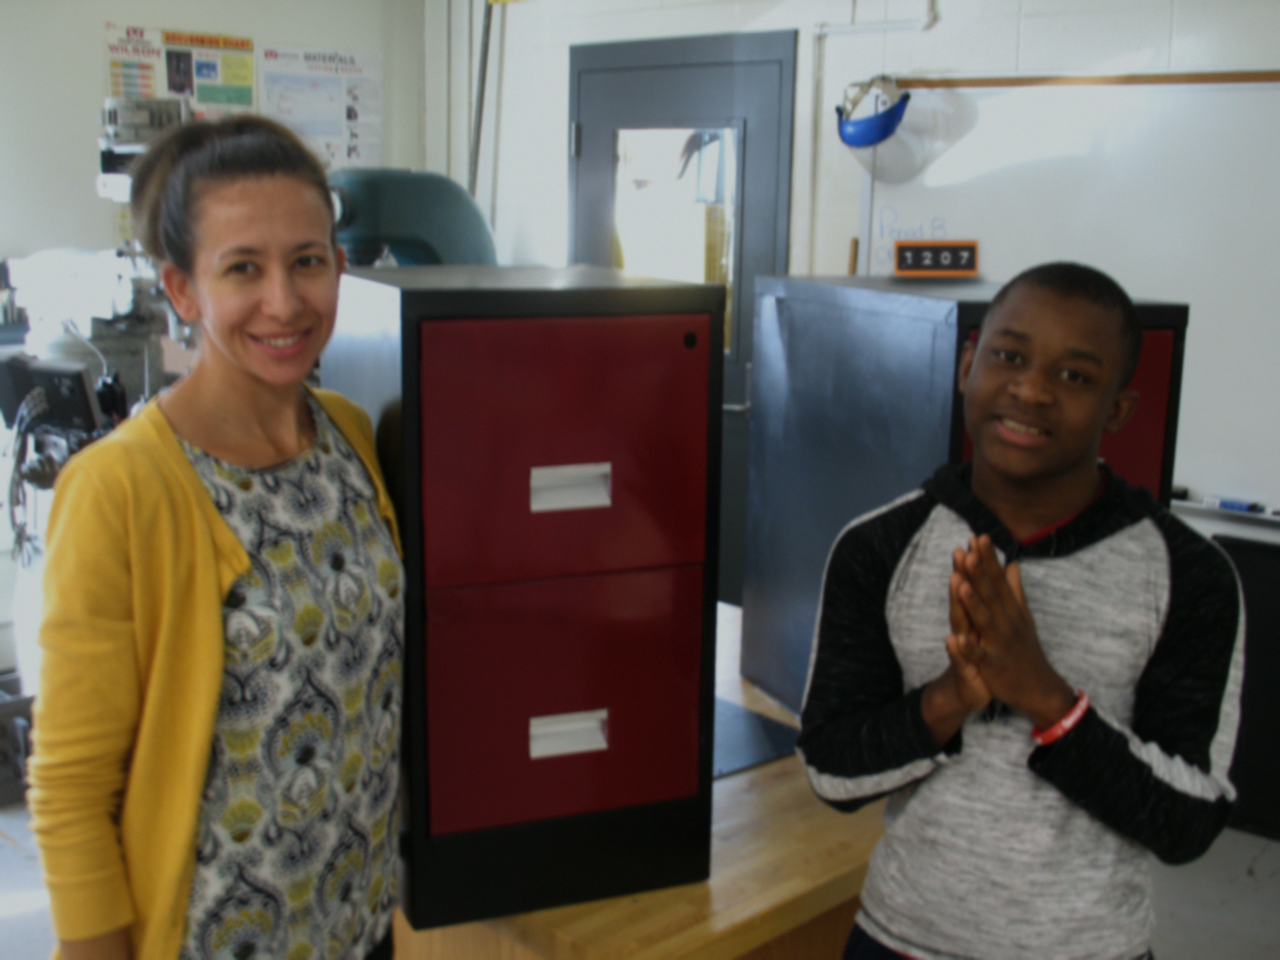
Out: {"hour": 12, "minute": 7}
